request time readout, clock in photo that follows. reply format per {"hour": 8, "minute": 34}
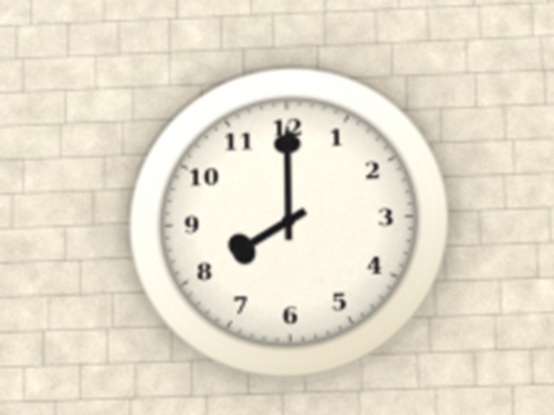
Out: {"hour": 8, "minute": 0}
